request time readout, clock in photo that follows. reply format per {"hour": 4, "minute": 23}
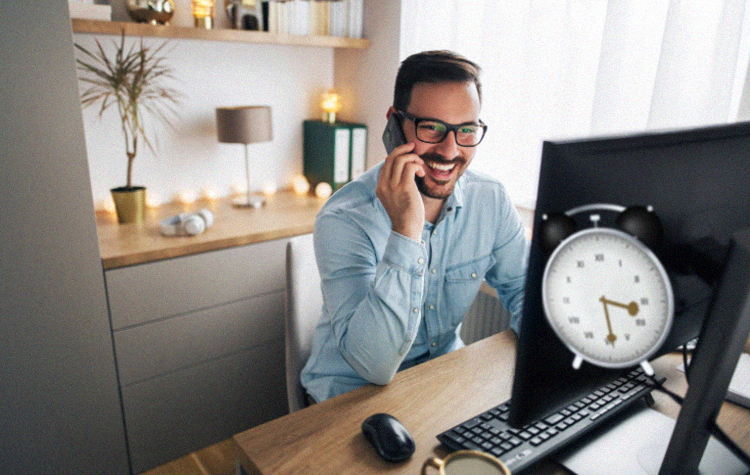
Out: {"hour": 3, "minute": 29}
